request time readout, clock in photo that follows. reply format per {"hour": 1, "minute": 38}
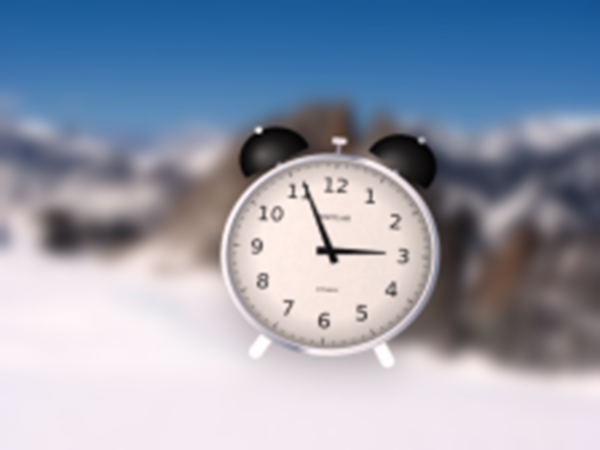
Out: {"hour": 2, "minute": 56}
